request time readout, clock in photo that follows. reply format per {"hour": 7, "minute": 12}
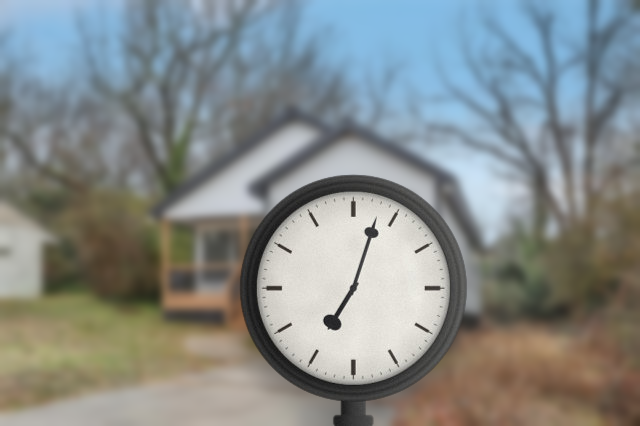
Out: {"hour": 7, "minute": 3}
